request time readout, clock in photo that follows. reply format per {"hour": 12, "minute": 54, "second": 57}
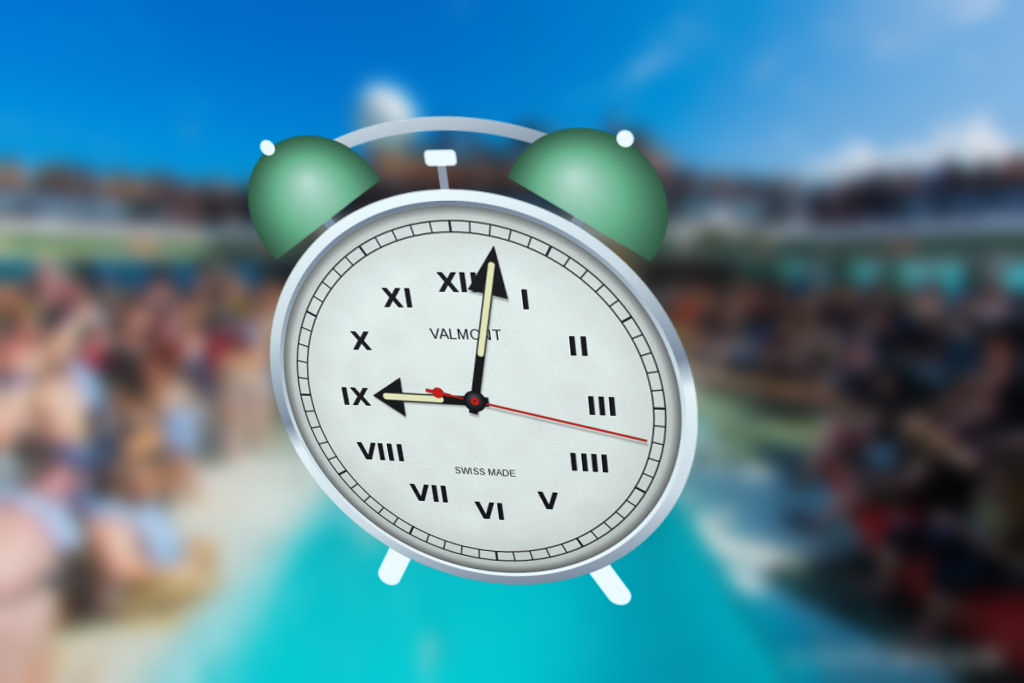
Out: {"hour": 9, "minute": 2, "second": 17}
